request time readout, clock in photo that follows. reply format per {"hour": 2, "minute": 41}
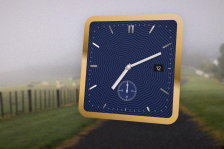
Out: {"hour": 7, "minute": 11}
